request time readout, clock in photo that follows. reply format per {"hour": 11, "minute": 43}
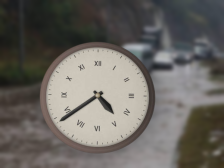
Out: {"hour": 4, "minute": 39}
